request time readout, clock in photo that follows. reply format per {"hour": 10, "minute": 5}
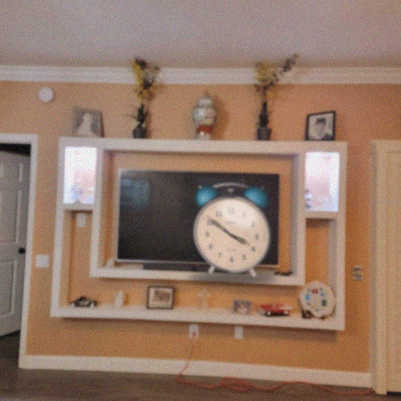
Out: {"hour": 3, "minute": 51}
